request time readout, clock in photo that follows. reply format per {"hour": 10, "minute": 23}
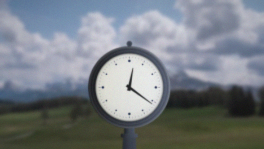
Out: {"hour": 12, "minute": 21}
